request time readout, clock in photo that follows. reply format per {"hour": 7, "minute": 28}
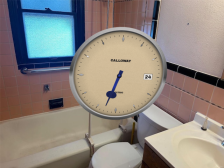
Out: {"hour": 6, "minute": 33}
